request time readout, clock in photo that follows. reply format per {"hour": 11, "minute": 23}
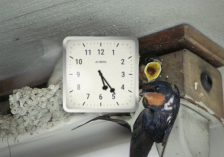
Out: {"hour": 5, "minute": 24}
